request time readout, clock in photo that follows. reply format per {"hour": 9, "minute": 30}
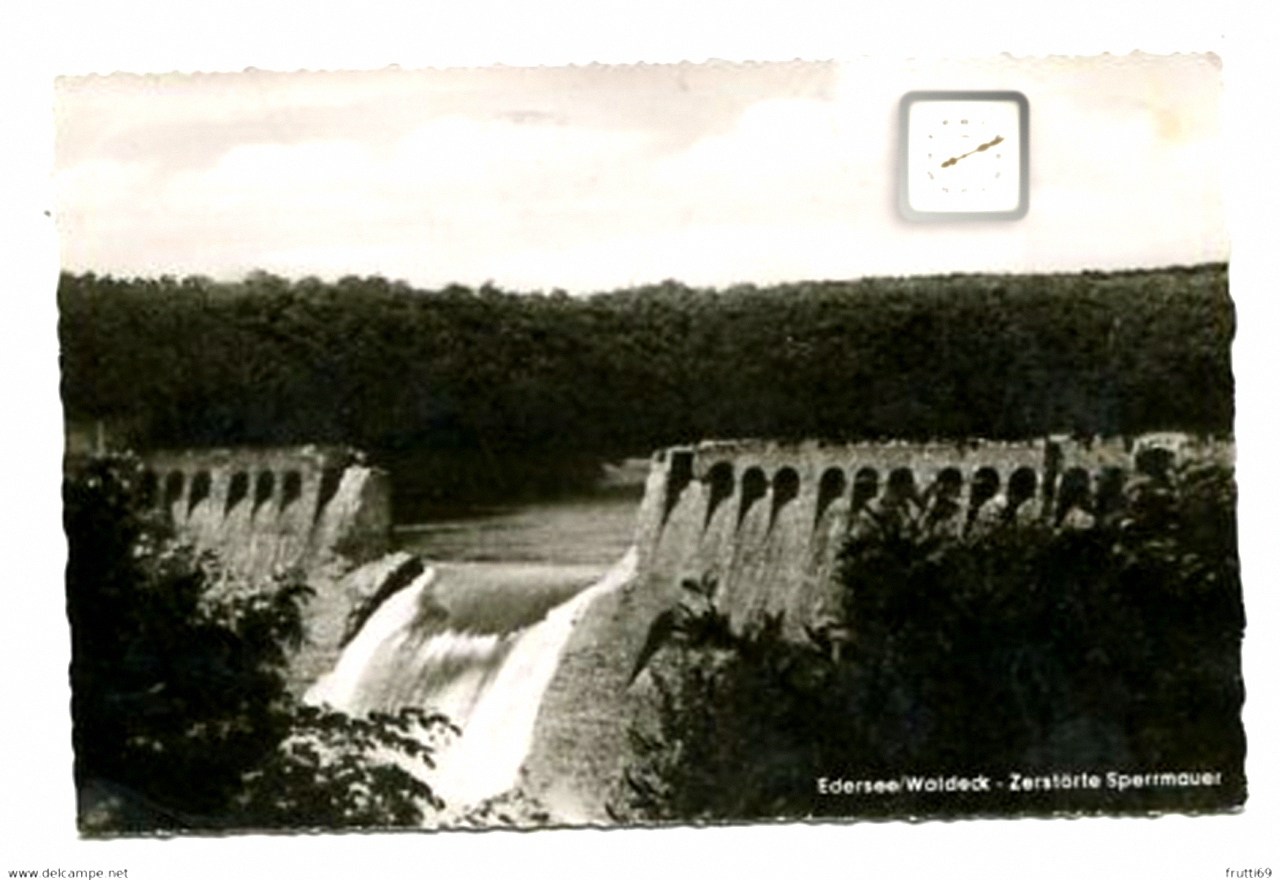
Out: {"hour": 8, "minute": 11}
